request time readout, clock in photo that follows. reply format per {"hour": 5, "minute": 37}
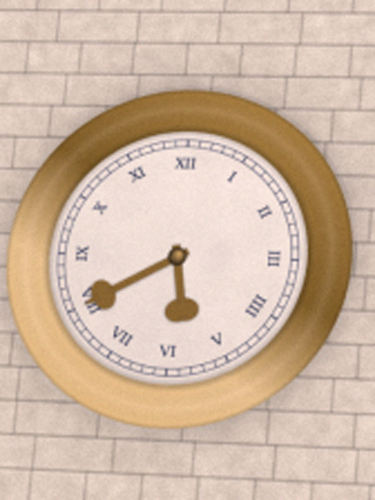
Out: {"hour": 5, "minute": 40}
